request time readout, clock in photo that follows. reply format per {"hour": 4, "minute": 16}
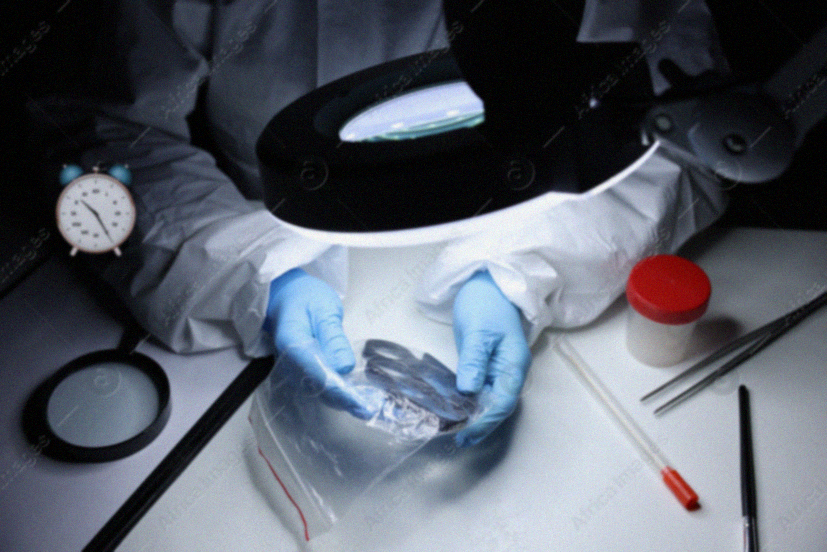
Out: {"hour": 10, "minute": 25}
